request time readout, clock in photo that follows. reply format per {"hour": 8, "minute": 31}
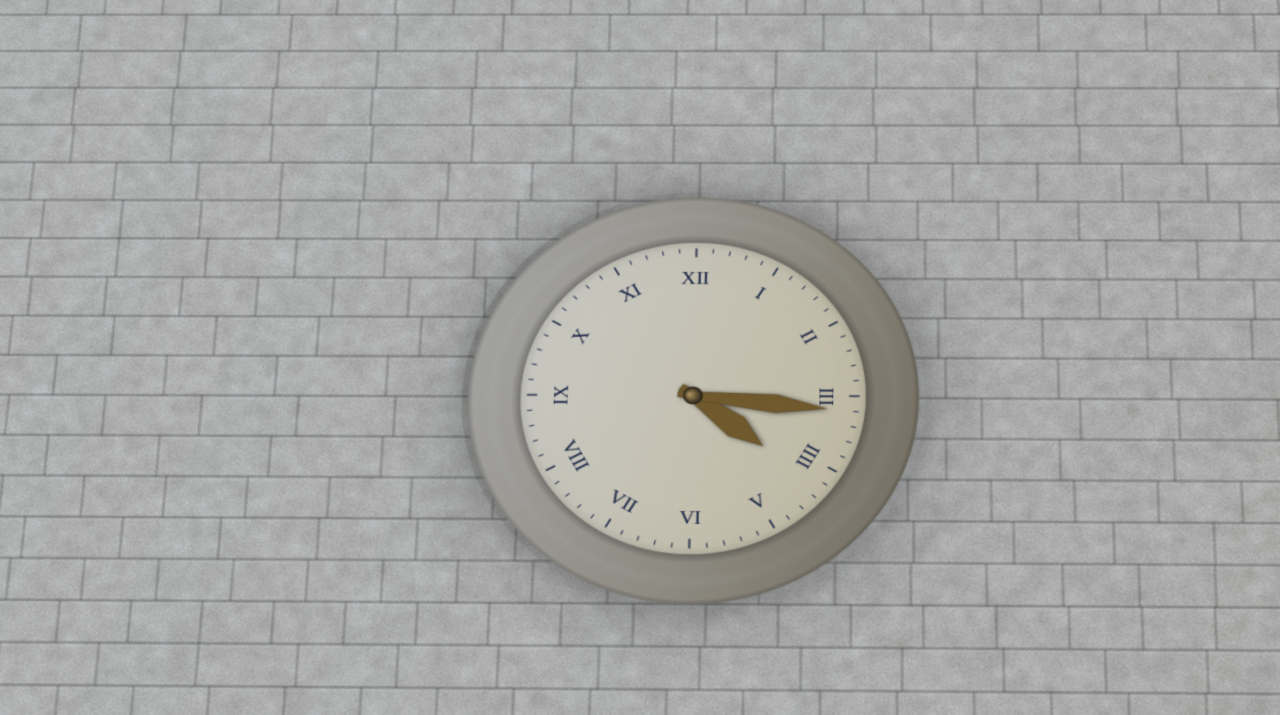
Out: {"hour": 4, "minute": 16}
